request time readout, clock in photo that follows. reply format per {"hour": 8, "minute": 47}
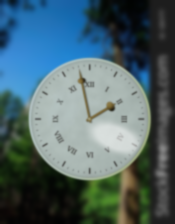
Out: {"hour": 1, "minute": 58}
